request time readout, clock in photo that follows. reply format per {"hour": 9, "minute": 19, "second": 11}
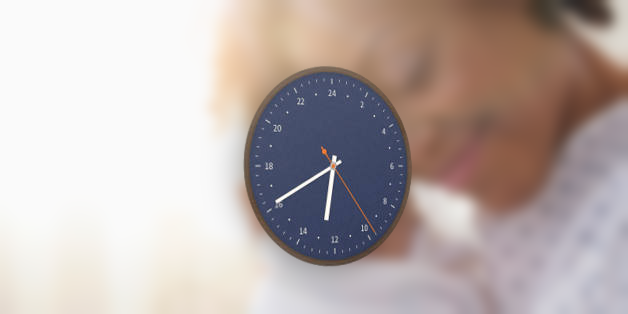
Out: {"hour": 12, "minute": 40, "second": 24}
